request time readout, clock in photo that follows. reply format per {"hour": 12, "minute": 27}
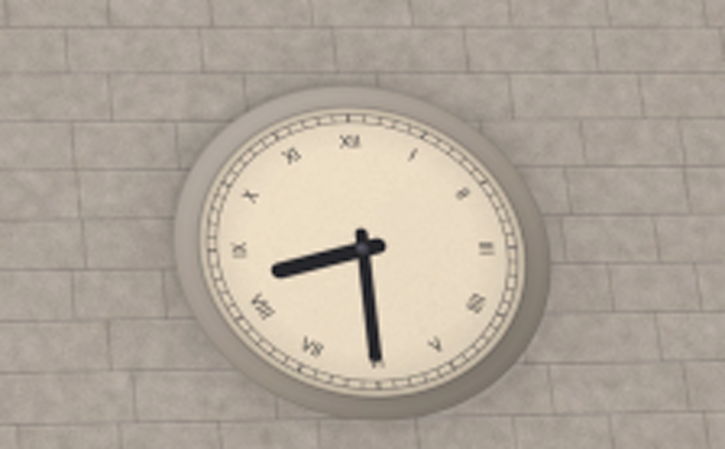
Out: {"hour": 8, "minute": 30}
